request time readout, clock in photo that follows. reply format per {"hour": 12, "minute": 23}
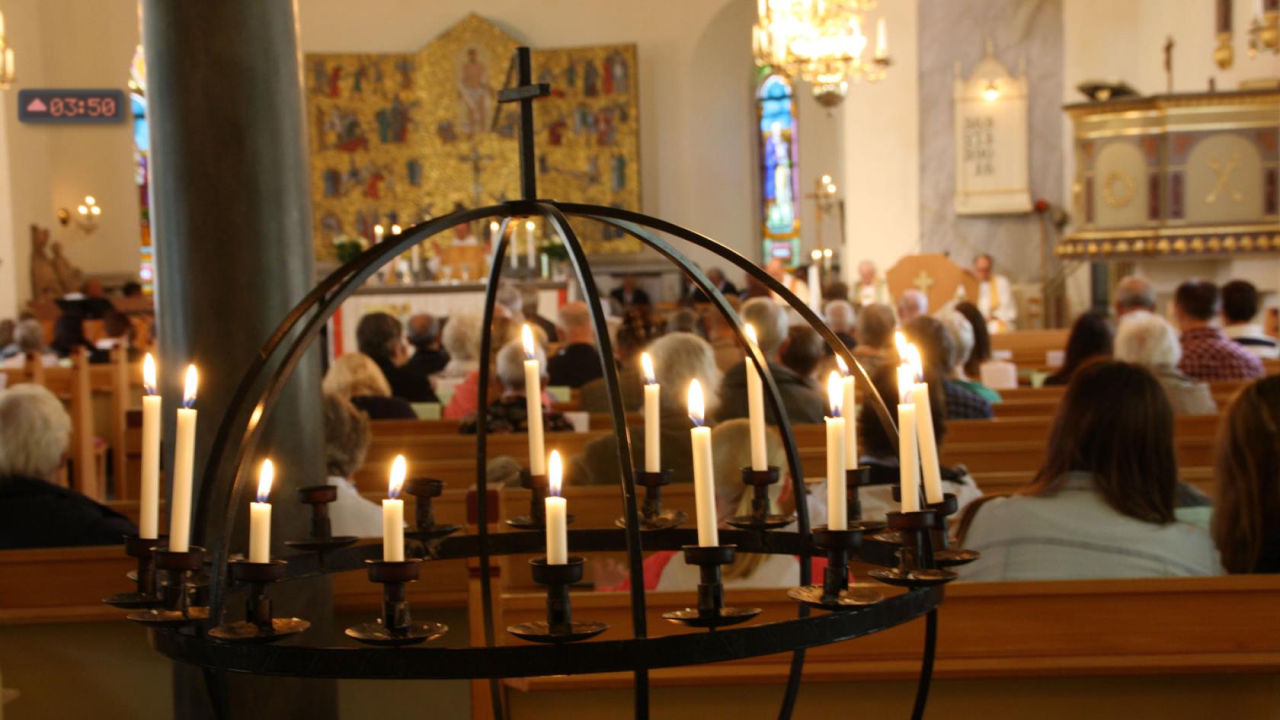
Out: {"hour": 3, "minute": 50}
